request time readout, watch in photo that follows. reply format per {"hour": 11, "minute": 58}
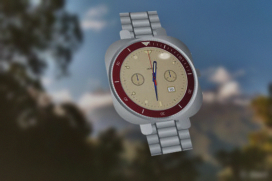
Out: {"hour": 12, "minute": 31}
